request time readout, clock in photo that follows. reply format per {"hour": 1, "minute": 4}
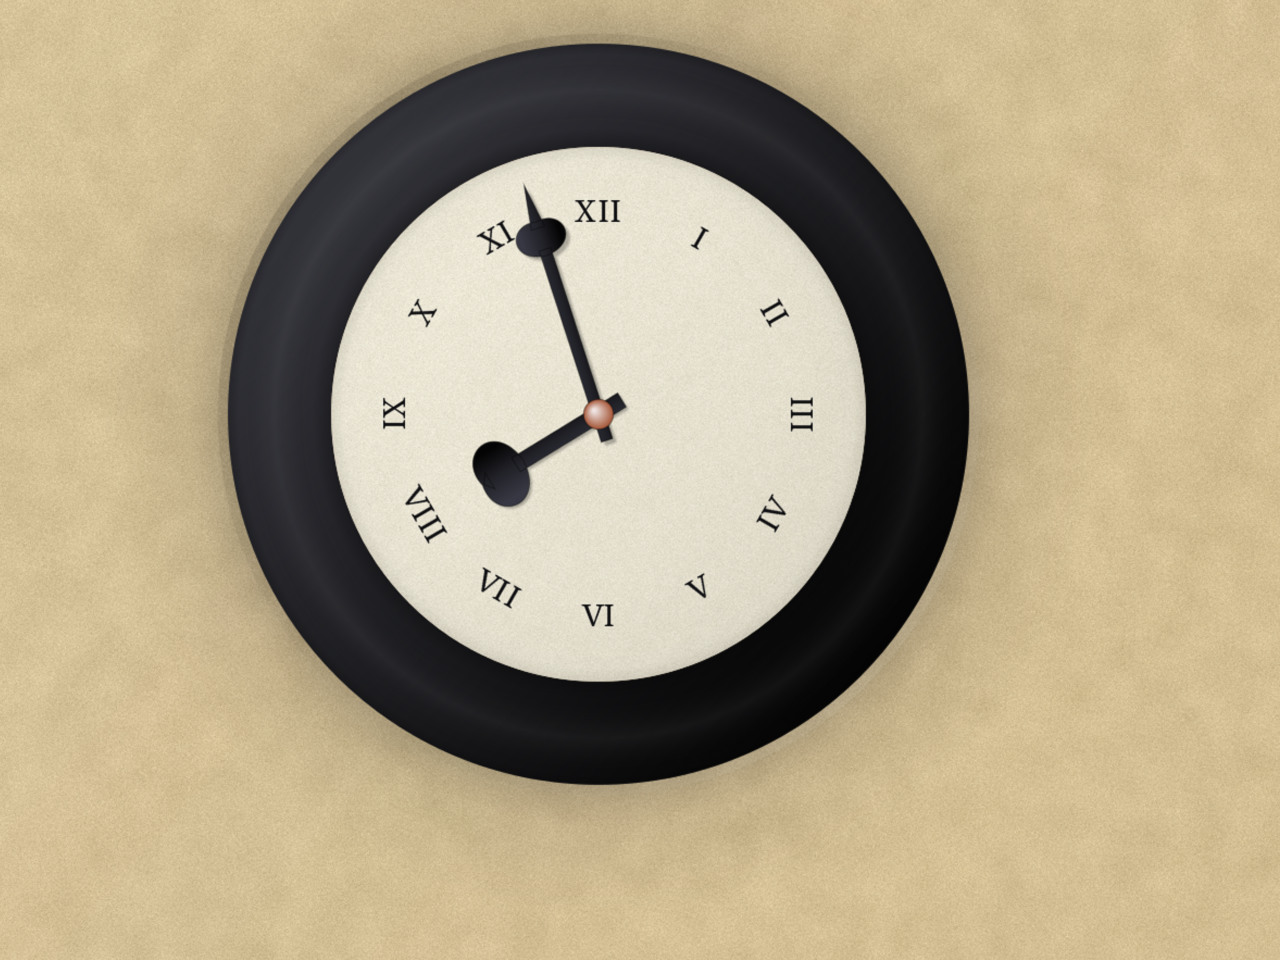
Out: {"hour": 7, "minute": 57}
